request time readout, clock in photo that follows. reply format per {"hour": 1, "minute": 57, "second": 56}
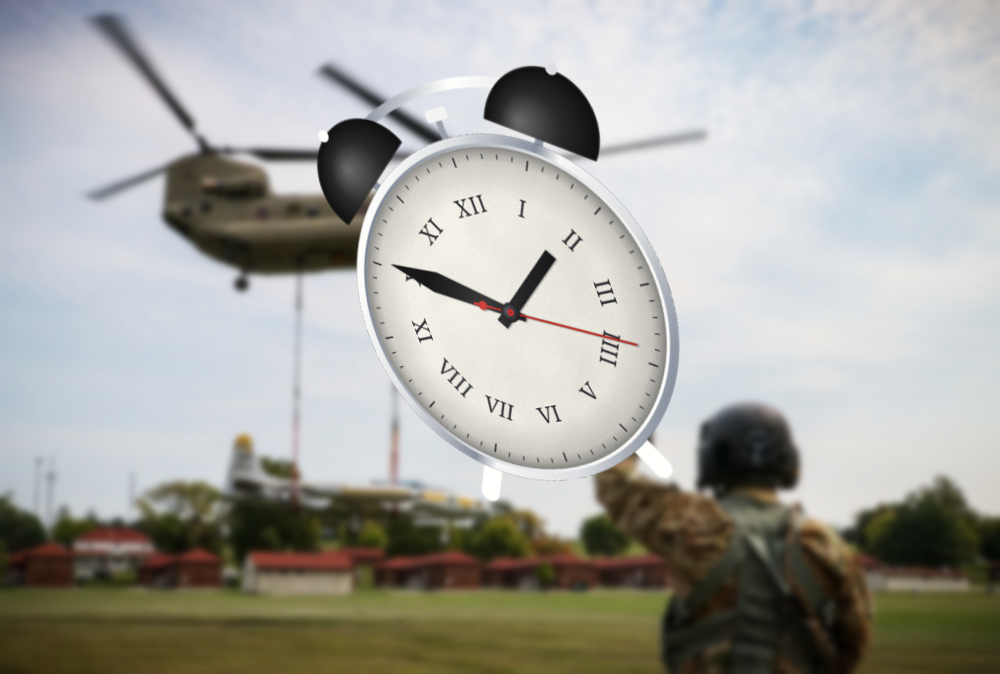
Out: {"hour": 1, "minute": 50, "second": 19}
